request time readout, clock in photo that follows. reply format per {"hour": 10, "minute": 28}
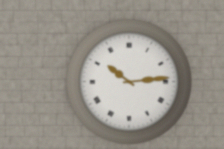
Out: {"hour": 10, "minute": 14}
